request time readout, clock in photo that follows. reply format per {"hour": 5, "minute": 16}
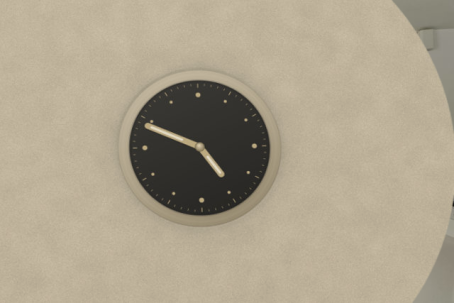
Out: {"hour": 4, "minute": 49}
